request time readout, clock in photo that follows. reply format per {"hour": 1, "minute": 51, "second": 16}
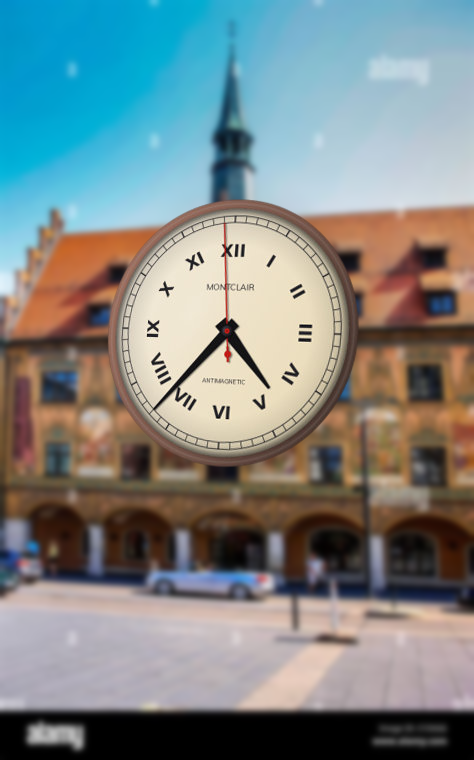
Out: {"hour": 4, "minute": 36, "second": 59}
